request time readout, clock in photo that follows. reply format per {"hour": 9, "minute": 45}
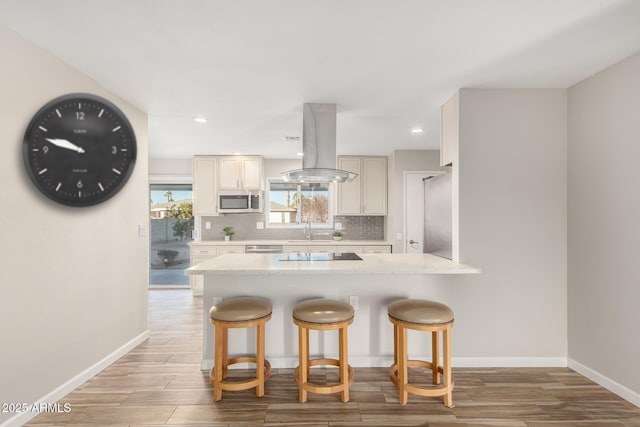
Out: {"hour": 9, "minute": 48}
